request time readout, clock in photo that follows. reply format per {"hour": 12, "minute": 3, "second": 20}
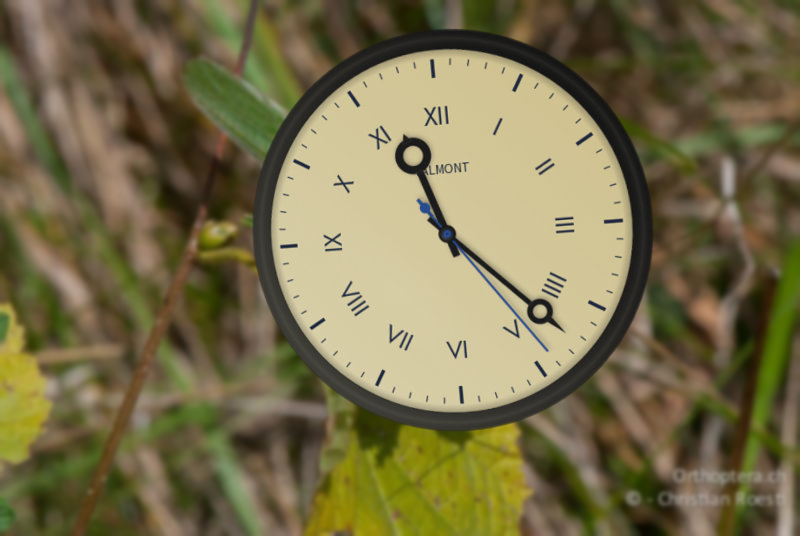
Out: {"hour": 11, "minute": 22, "second": 24}
